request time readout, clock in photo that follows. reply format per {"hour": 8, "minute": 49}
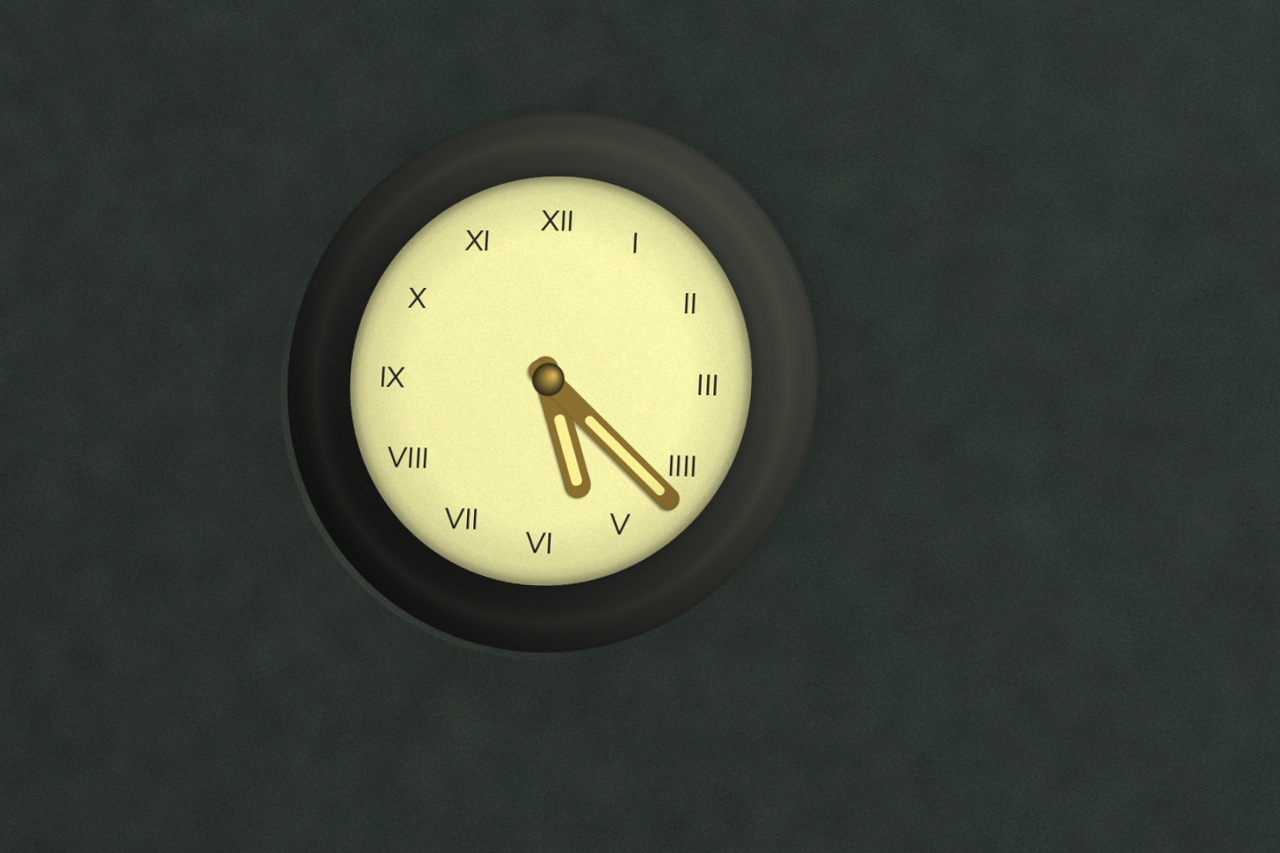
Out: {"hour": 5, "minute": 22}
